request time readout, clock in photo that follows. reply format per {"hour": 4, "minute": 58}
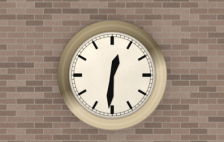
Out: {"hour": 12, "minute": 31}
